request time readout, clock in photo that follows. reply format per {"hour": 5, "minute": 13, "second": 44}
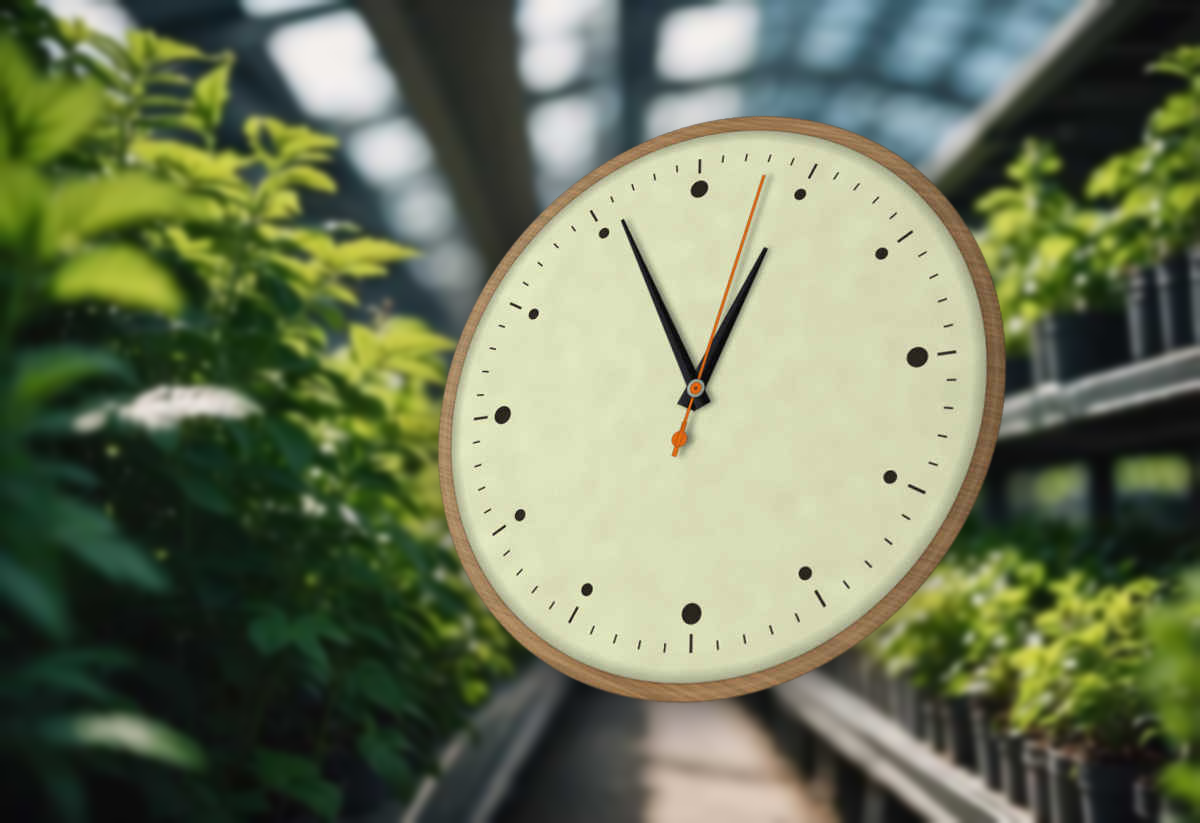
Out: {"hour": 12, "minute": 56, "second": 3}
